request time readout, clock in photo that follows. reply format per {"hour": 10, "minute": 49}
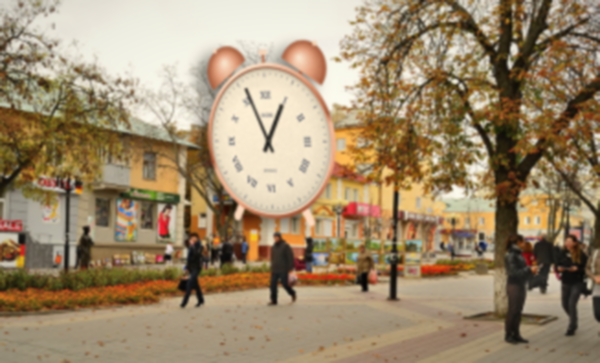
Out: {"hour": 12, "minute": 56}
